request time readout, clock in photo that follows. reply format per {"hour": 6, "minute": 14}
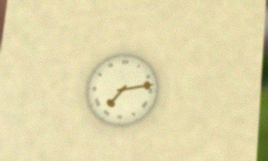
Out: {"hour": 7, "minute": 13}
